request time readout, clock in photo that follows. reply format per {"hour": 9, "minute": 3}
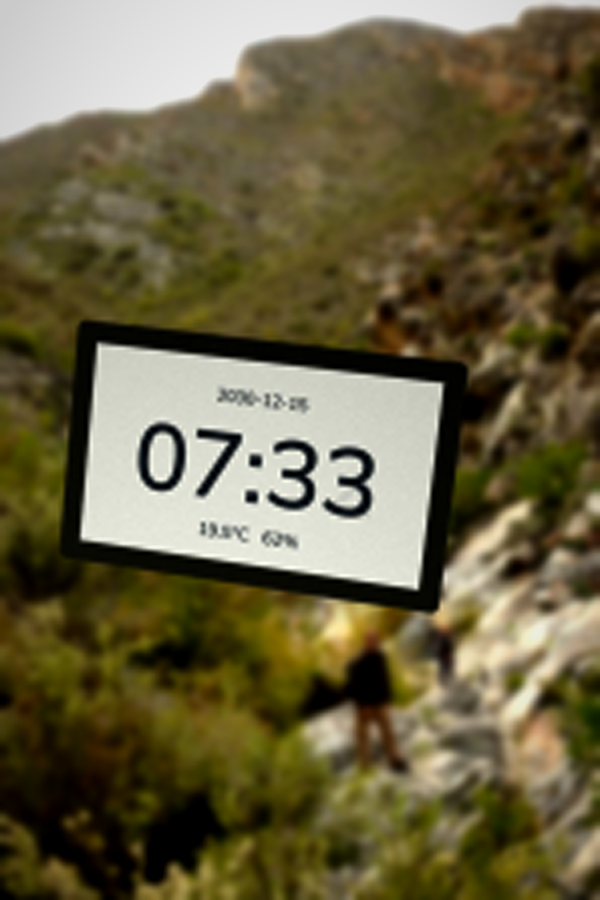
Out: {"hour": 7, "minute": 33}
